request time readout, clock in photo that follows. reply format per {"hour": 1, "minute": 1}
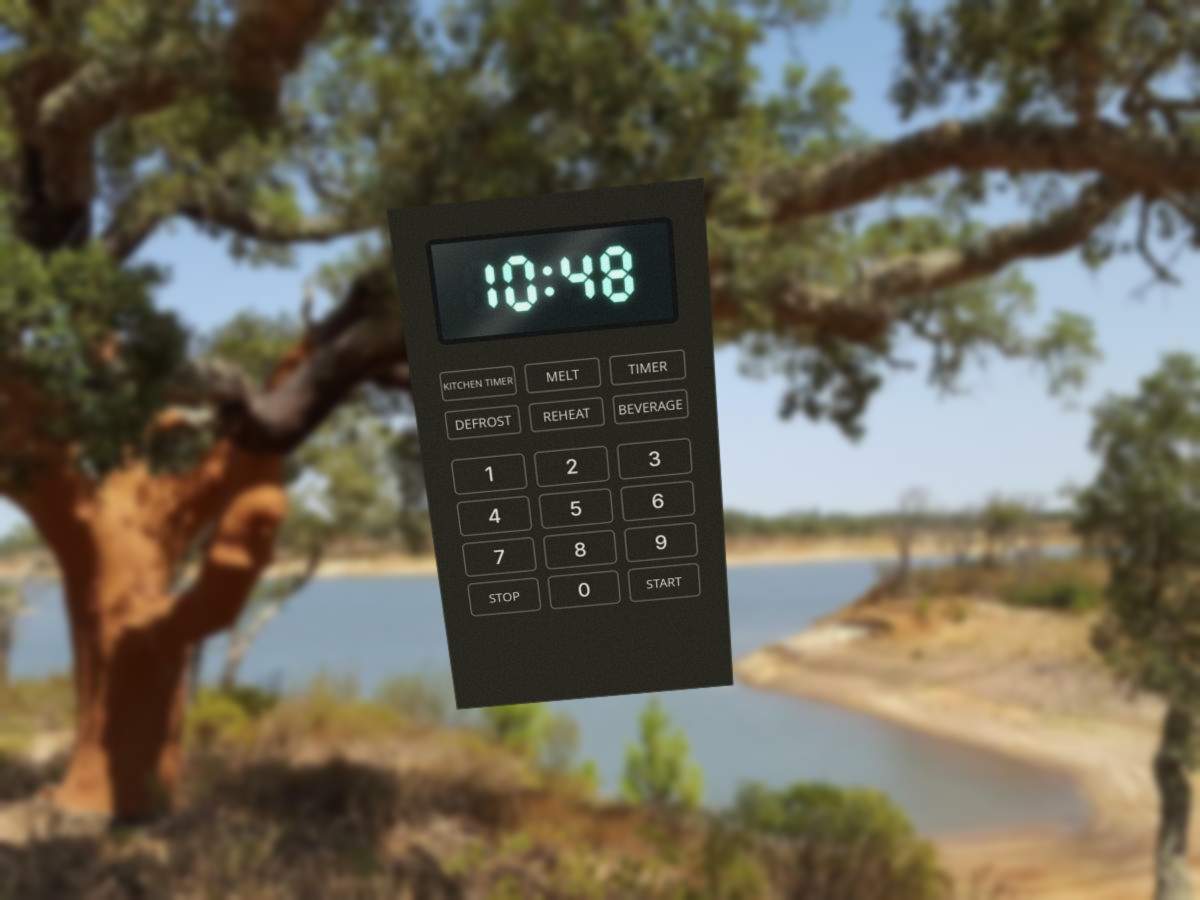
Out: {"hour": 10, "minute": 48}
